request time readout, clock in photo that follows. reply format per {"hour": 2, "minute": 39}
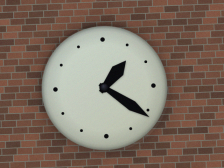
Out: {"hour": 1, "minute": 21}
